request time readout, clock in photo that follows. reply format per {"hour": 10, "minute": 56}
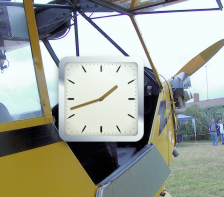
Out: {"hour": 1, "minute": 42}
